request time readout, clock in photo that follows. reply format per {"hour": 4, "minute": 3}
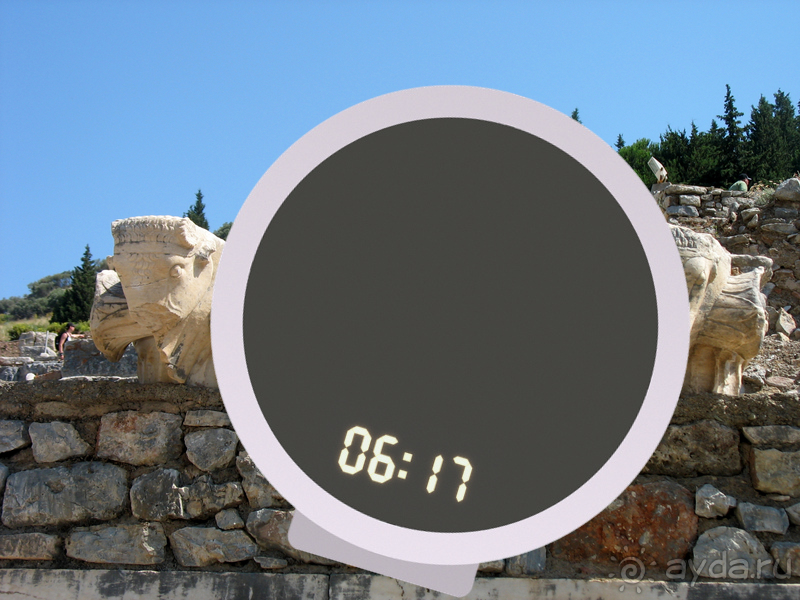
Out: {"hour": 6, "minute": 17}
